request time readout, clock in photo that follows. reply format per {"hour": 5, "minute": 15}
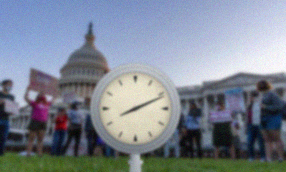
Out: {"hour": 8, "minute": 11}
